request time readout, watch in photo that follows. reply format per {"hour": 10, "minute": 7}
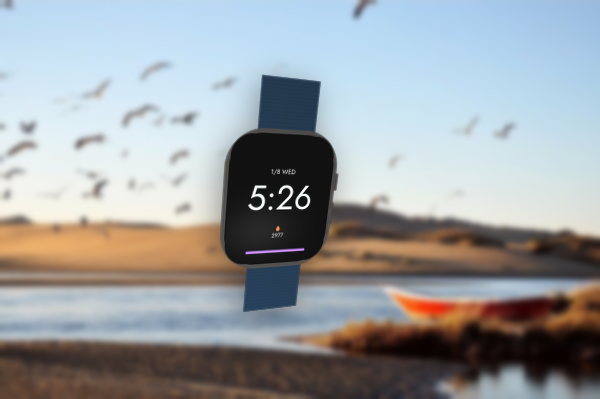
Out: {"hour": 5, "minute": 26}
